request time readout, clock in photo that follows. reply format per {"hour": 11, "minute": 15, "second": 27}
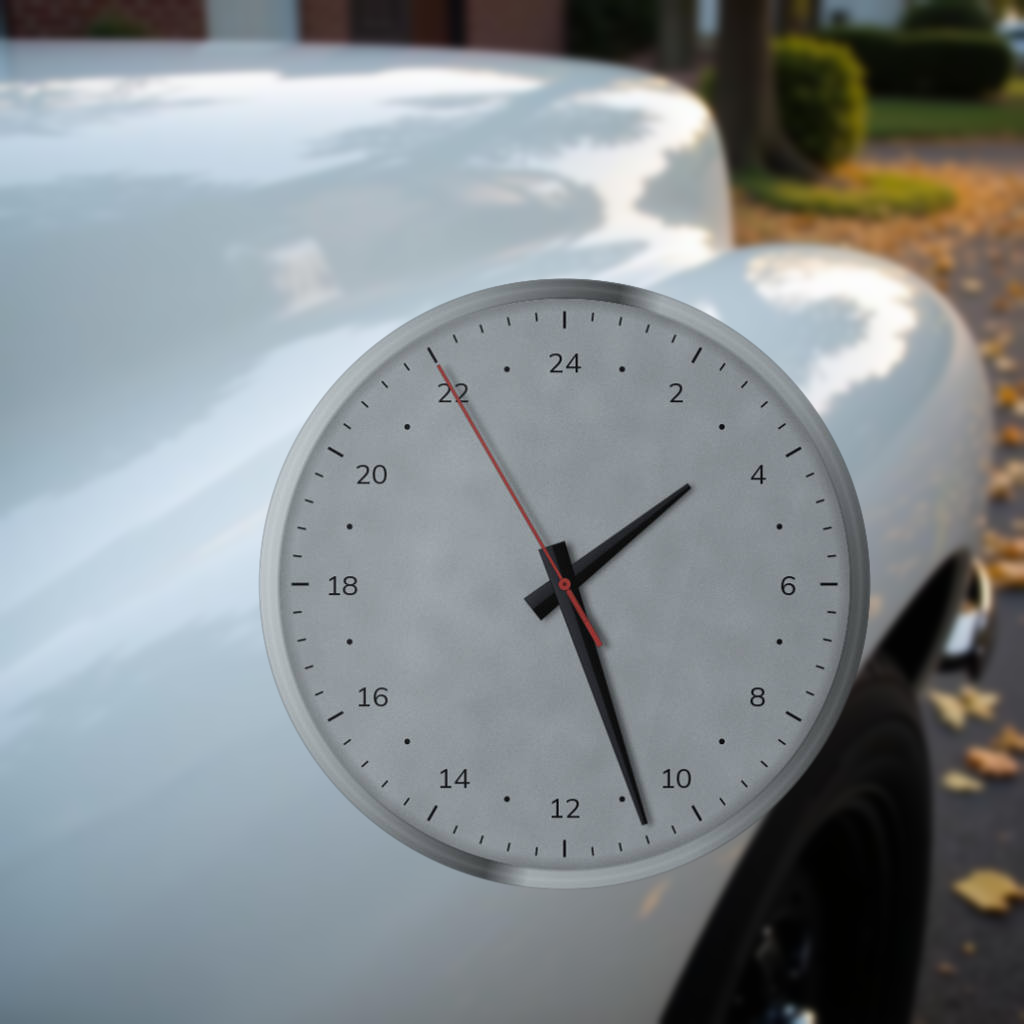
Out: {"hour": 3, "minute": 26, "second": 55}
